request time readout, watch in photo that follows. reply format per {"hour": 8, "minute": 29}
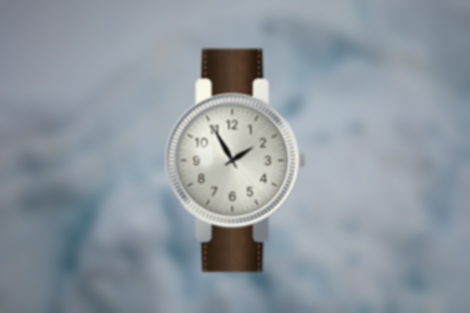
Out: {"hour": 1, "minute": 55}
